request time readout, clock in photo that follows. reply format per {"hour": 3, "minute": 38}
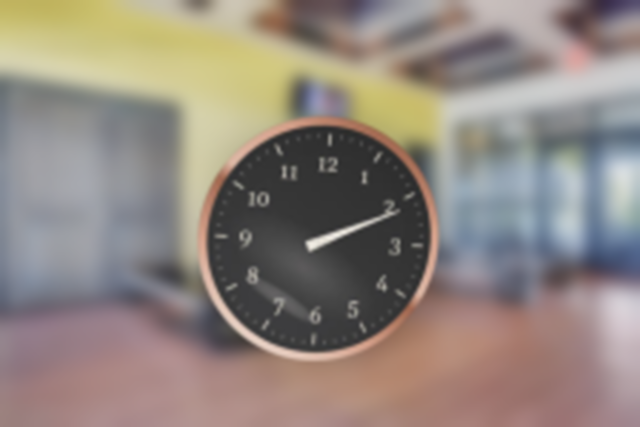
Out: {"hour": 2, "minute": 11}
